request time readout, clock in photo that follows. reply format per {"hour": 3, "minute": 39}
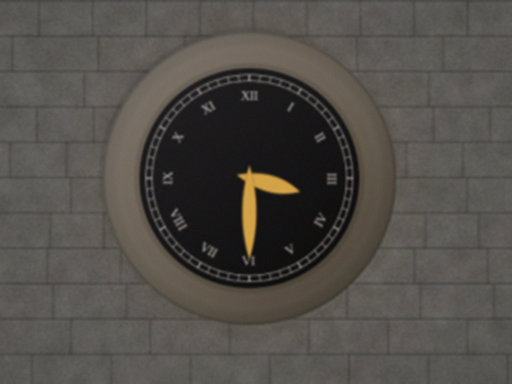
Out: {"hour": 3, "minute": 30}
